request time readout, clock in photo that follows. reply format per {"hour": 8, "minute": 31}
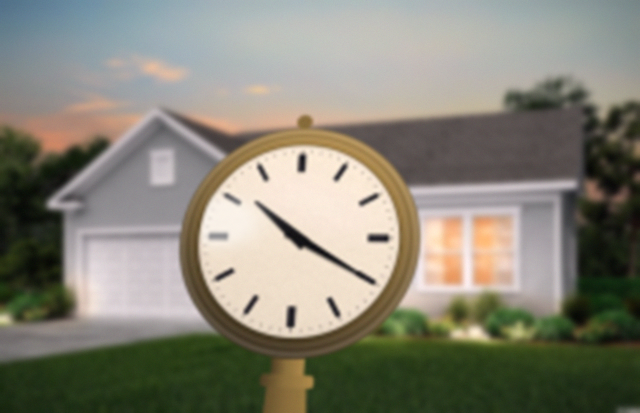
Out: {"hour": 10, "minute": 20}
